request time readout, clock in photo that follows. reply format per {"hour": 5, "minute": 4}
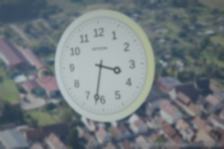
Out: {"hour": 3, "minute": 32}
